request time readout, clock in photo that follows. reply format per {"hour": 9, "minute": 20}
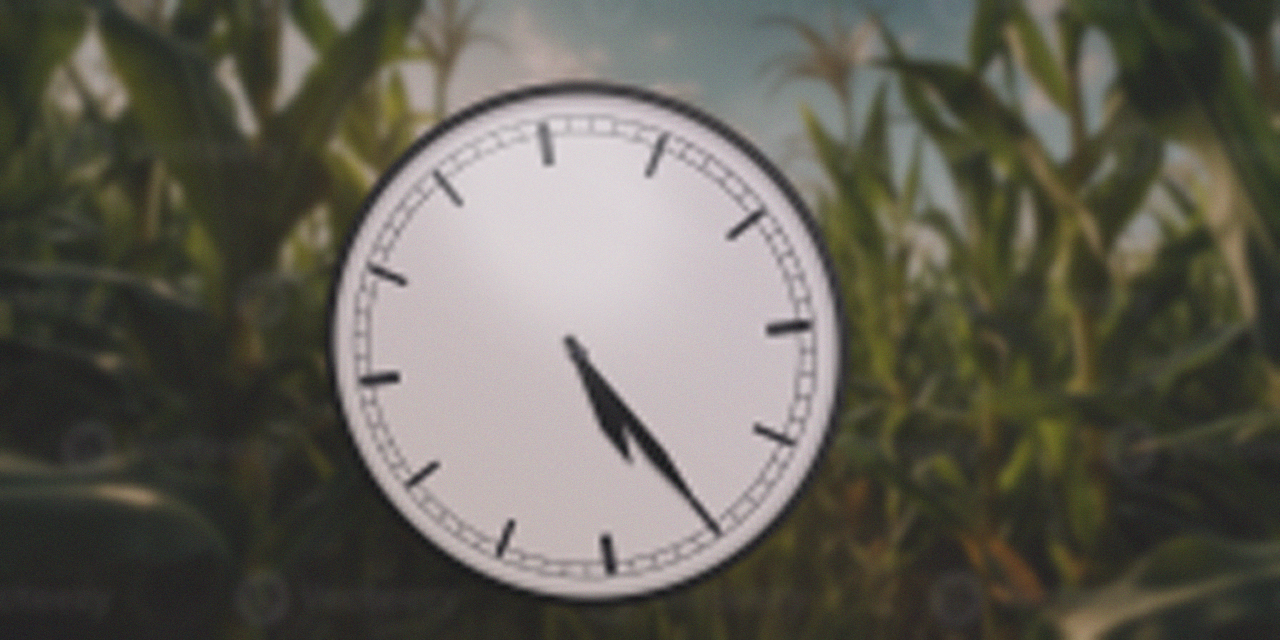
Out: {"hour": 5, "minute": 25}
